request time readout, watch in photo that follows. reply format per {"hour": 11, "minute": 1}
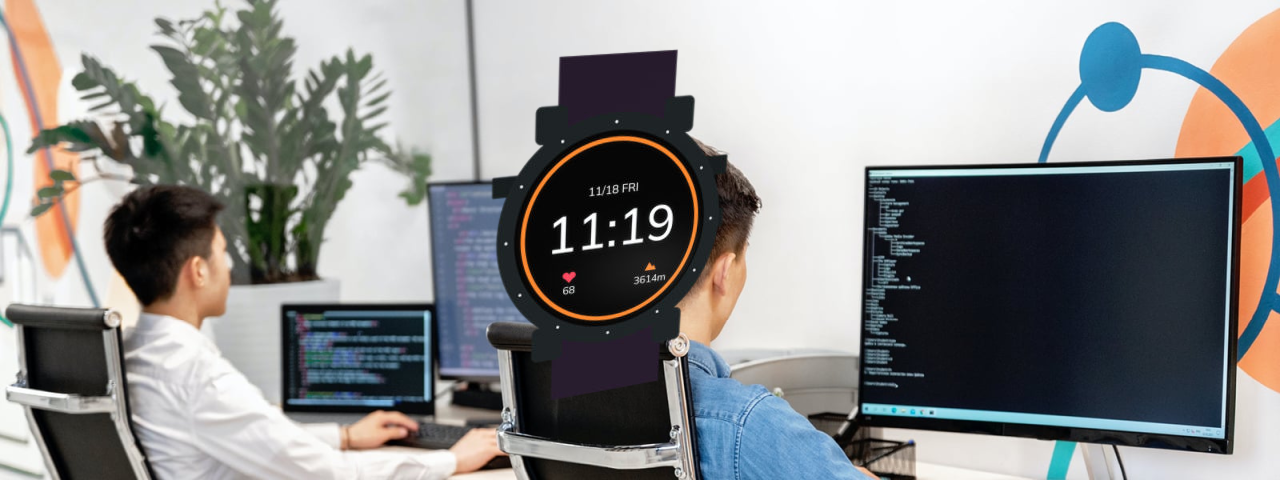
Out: {"hour": 11, "minute": 19}
